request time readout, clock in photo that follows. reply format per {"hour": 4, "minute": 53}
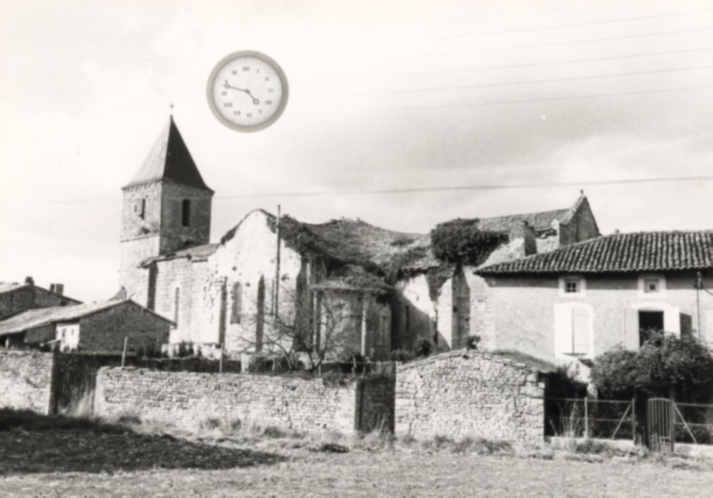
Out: {"hour": 4, "minute": 48}
